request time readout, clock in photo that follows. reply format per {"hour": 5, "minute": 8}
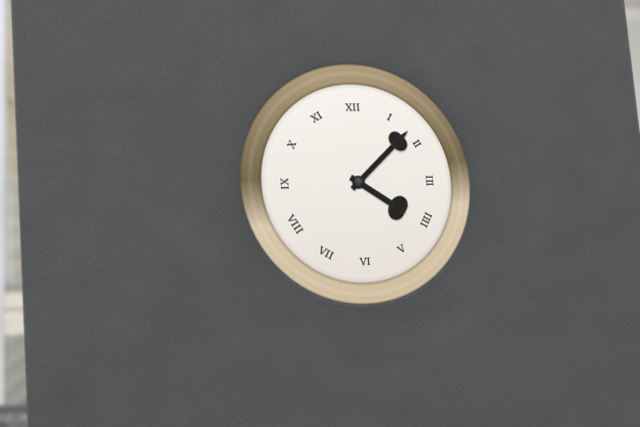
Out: {"hour": 4, "minute": 8}
